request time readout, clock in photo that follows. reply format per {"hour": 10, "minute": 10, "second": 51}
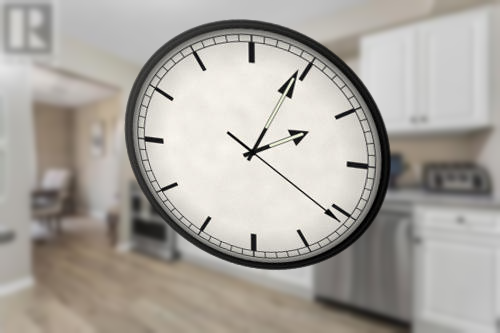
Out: {"hour": 2, "minute": 4, "second": 21}
